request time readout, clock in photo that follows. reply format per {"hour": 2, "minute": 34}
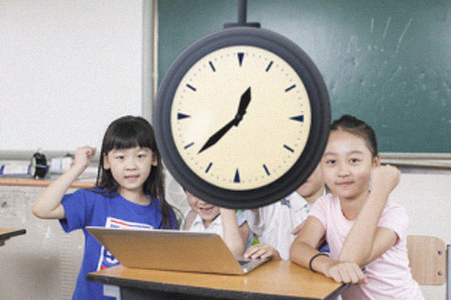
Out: {"hour": 12, "minute": 38}
